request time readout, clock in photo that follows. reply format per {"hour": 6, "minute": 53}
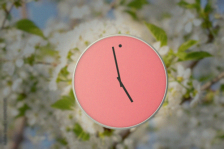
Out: {"hour": 4, "minute": 58}
